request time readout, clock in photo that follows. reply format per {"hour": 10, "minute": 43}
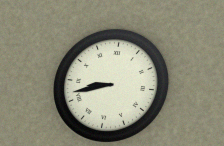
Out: {"hour": 8, "minute": 42}
